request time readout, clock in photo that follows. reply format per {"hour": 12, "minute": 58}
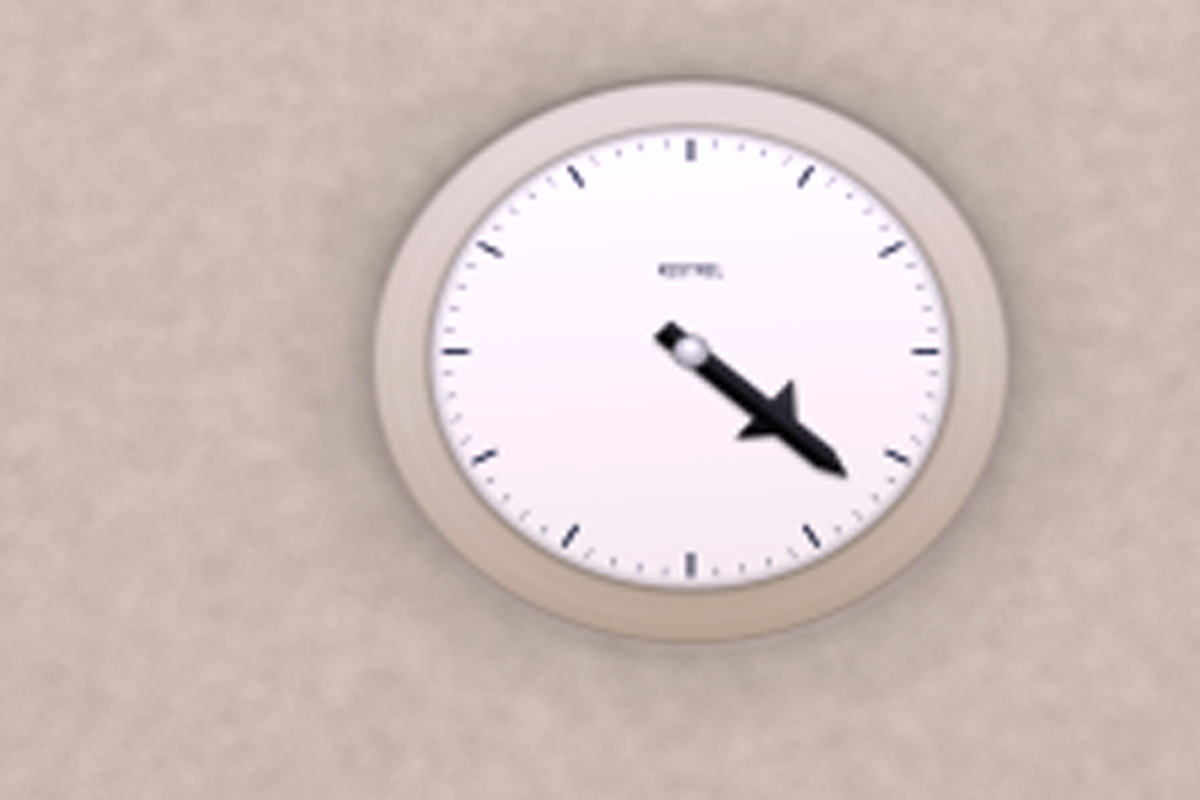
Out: {"hour": 4, "minute": 22}
